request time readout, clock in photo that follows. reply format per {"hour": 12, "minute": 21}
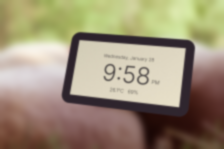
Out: {"hour": 9, "minute": 58}
